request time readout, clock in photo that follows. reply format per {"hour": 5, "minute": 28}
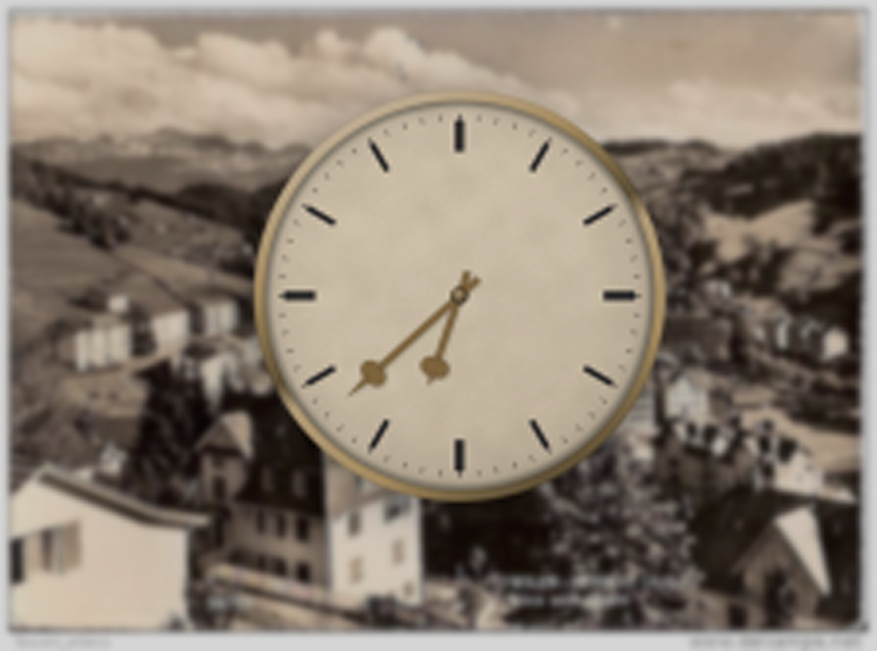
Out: {"hour": 6, "minute": 38}
